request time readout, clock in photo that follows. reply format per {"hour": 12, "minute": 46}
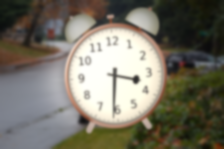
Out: {"hour": 3, "minute": 31}
